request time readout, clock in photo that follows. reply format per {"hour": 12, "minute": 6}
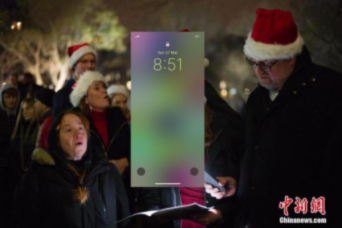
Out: {"hour": 8, "minute": 51}
